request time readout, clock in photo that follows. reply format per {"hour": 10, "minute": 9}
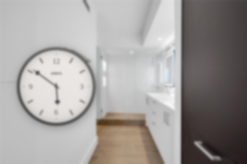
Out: {"hour": 5, "minute": 51}
